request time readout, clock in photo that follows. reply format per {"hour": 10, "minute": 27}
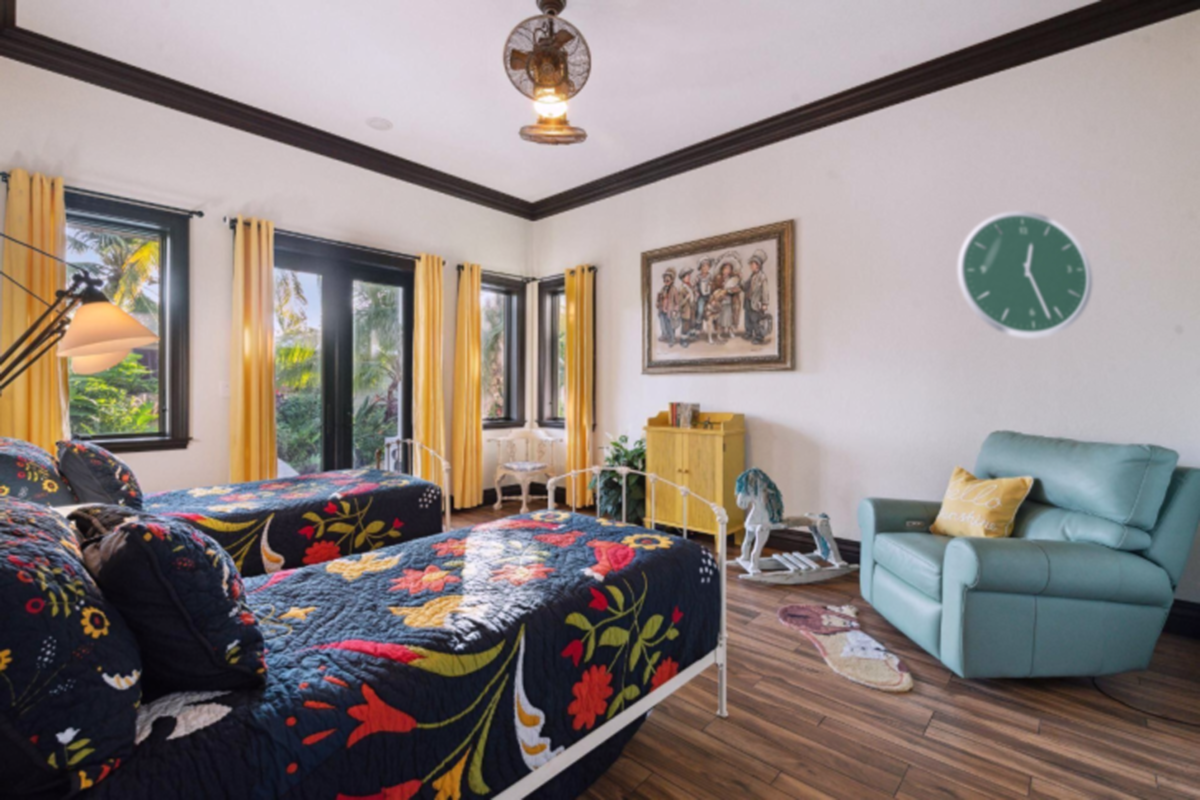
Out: {"hour": 12, "minute": 27}
